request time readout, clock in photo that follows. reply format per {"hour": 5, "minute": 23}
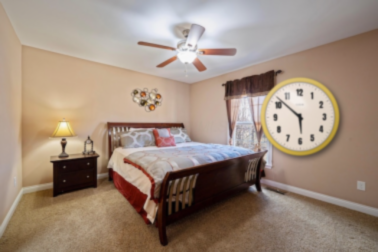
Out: {"hour": 5, "minute": 52}
